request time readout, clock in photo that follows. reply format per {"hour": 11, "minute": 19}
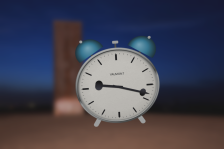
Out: {"hour": 9, "minute": 18}
